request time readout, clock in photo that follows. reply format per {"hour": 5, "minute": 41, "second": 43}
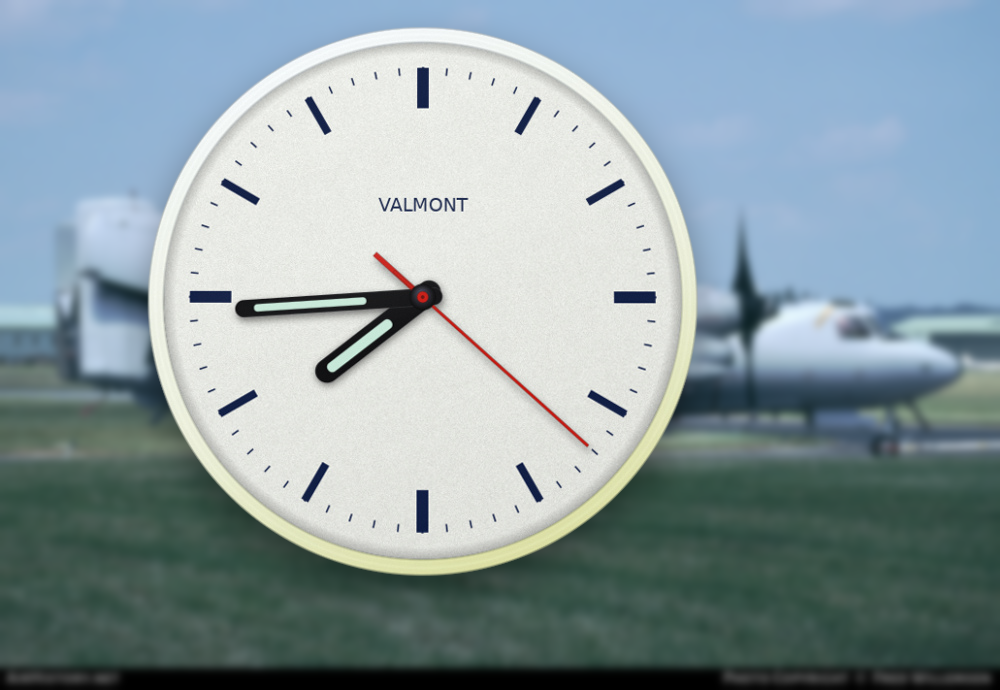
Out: {"hour": 7, "minute": 44, "second": 22}
